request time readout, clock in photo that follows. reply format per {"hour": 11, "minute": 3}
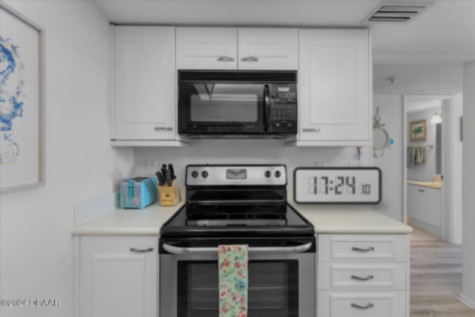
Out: {"hour": 17, "minute": 24}
